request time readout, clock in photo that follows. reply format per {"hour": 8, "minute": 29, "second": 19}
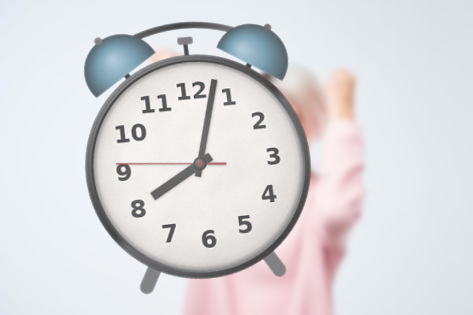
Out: {"hour": 8, "minute": 2, "second": 46}
